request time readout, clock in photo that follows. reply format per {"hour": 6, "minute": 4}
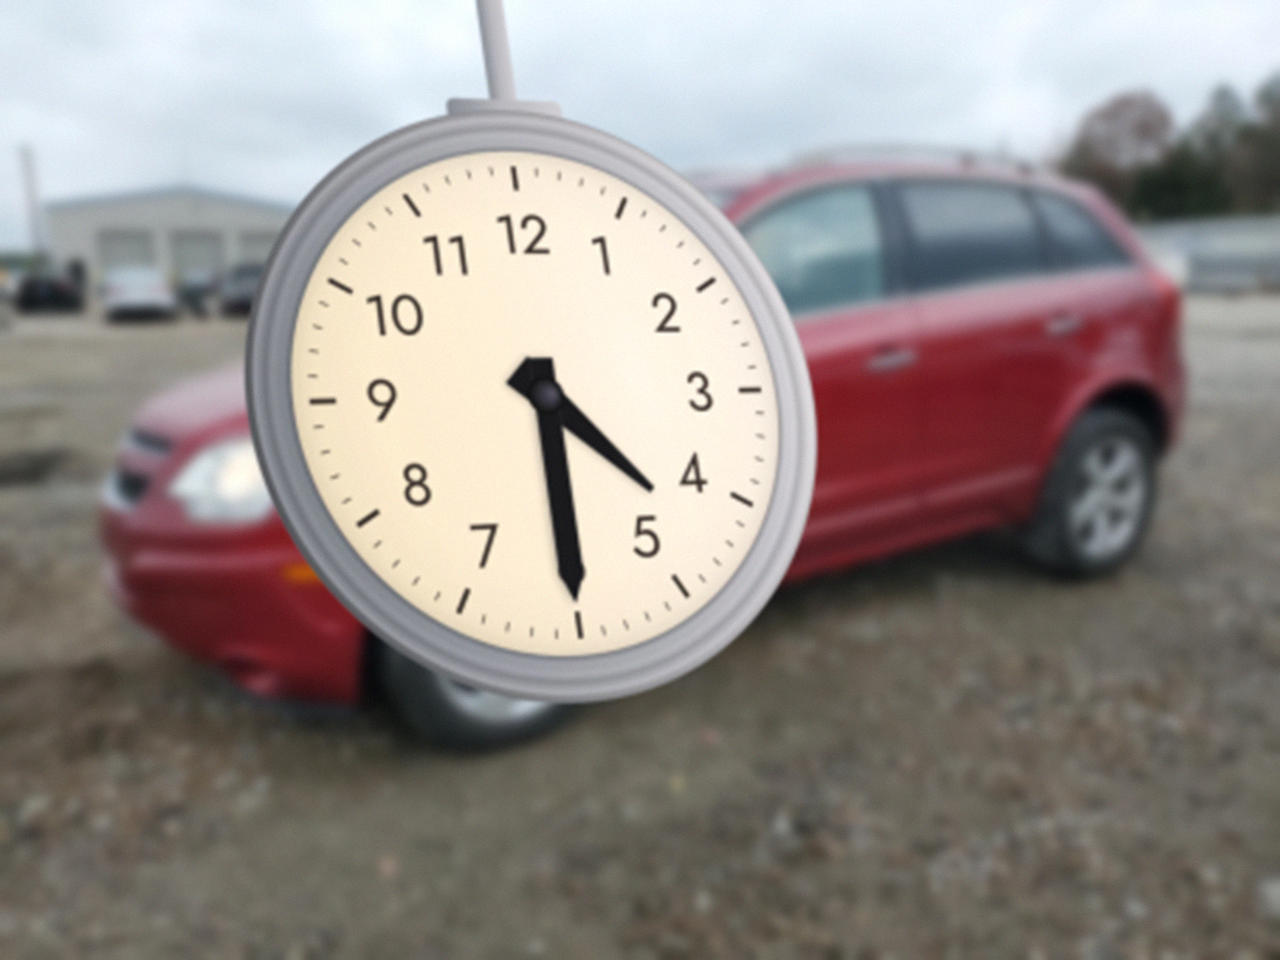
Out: {"hour": 4, "minute": 30}
